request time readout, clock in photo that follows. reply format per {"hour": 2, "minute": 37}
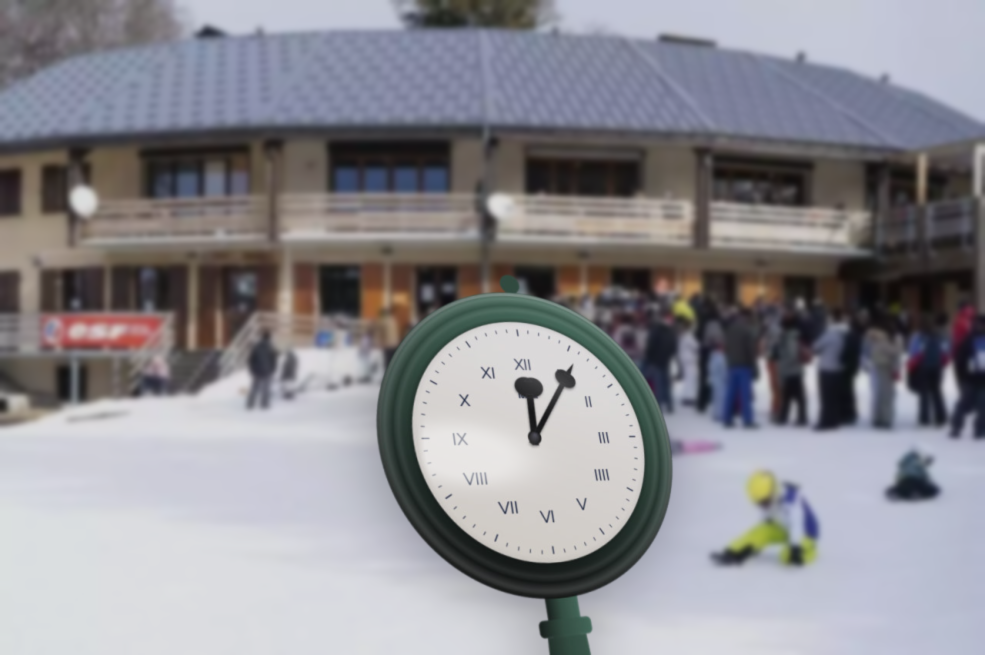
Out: {"hour": 12, "minute": 6}
